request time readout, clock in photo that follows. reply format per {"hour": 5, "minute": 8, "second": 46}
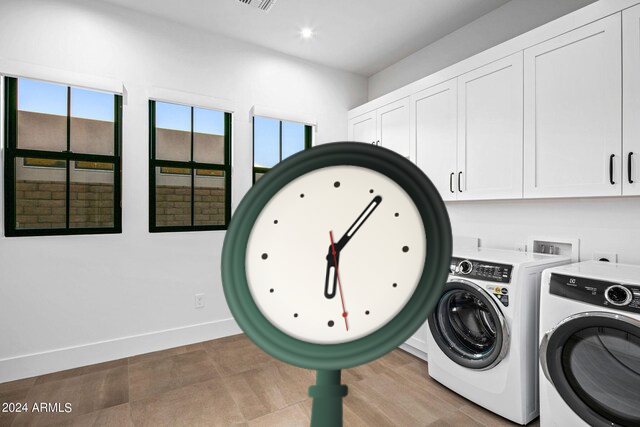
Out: {"hour": 6, "minute": 6, "second": 28}
